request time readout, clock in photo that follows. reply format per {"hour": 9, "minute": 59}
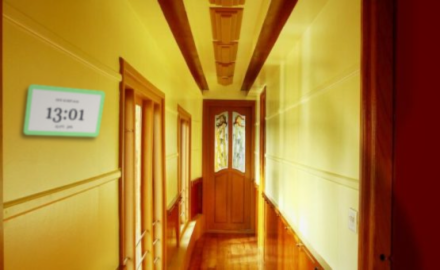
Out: {"hour": 13, "minute": 1}
